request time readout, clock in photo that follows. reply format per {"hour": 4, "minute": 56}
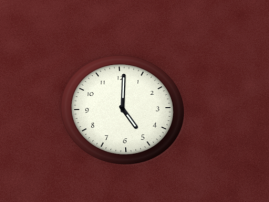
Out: {"hour": 5, "minute": 1}
